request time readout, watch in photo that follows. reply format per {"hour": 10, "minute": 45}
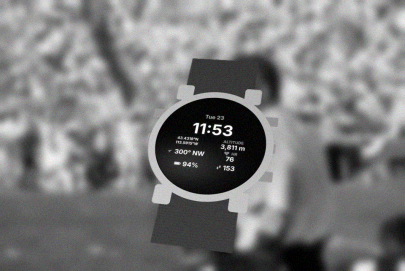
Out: {"hour": 11, "minute": 53}
